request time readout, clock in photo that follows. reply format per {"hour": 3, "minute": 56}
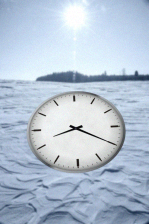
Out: {"hour": 8, "minute": 20}
